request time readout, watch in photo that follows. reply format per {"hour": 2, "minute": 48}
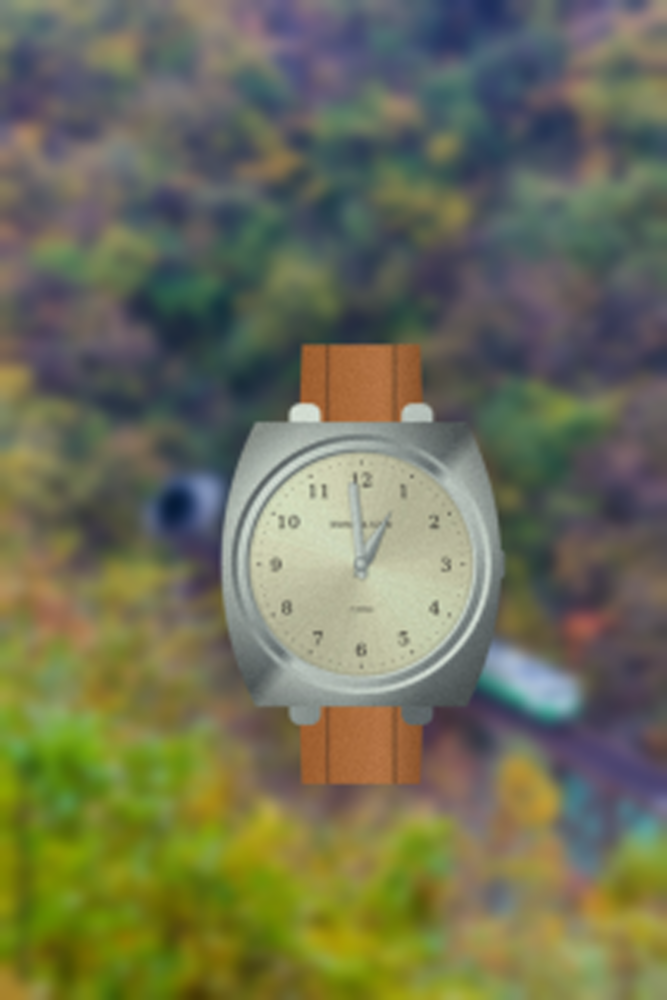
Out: {"hour": 12, "minute": 59}
